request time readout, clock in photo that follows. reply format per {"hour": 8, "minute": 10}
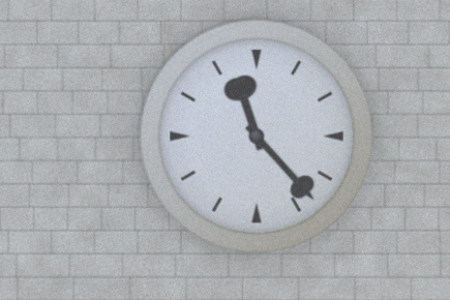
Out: {"hour": 11, "minute": 23}
